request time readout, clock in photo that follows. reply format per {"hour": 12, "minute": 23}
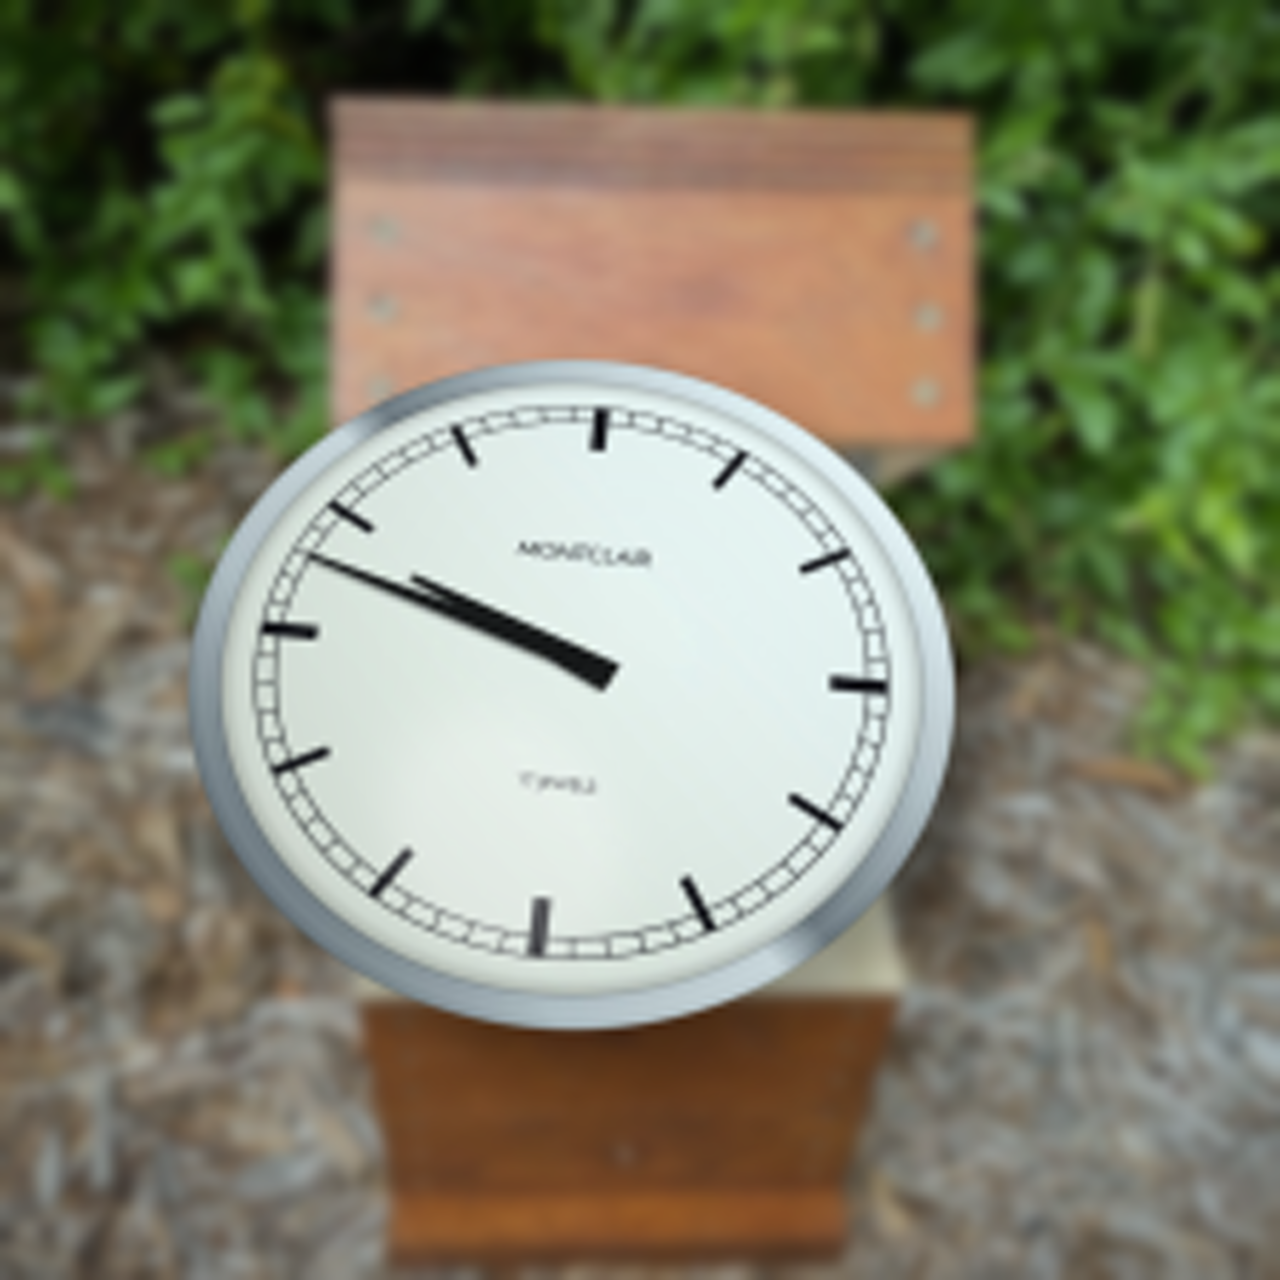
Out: {"hour": 9, "minute": 48}
